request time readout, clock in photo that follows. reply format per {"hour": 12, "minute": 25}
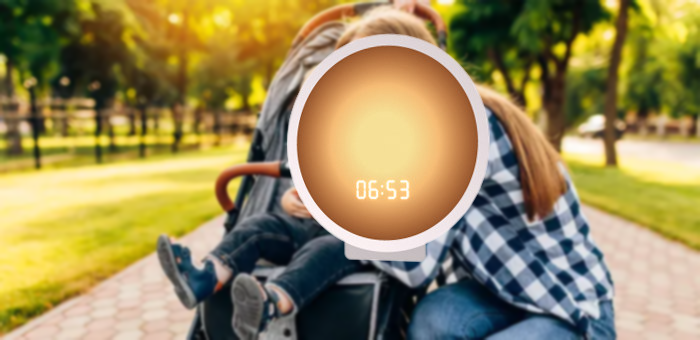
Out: {"hour": 6, "minute": 53}
